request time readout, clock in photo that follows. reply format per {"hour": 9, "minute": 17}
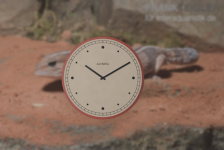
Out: {"hour": 10, "minute": 10}
